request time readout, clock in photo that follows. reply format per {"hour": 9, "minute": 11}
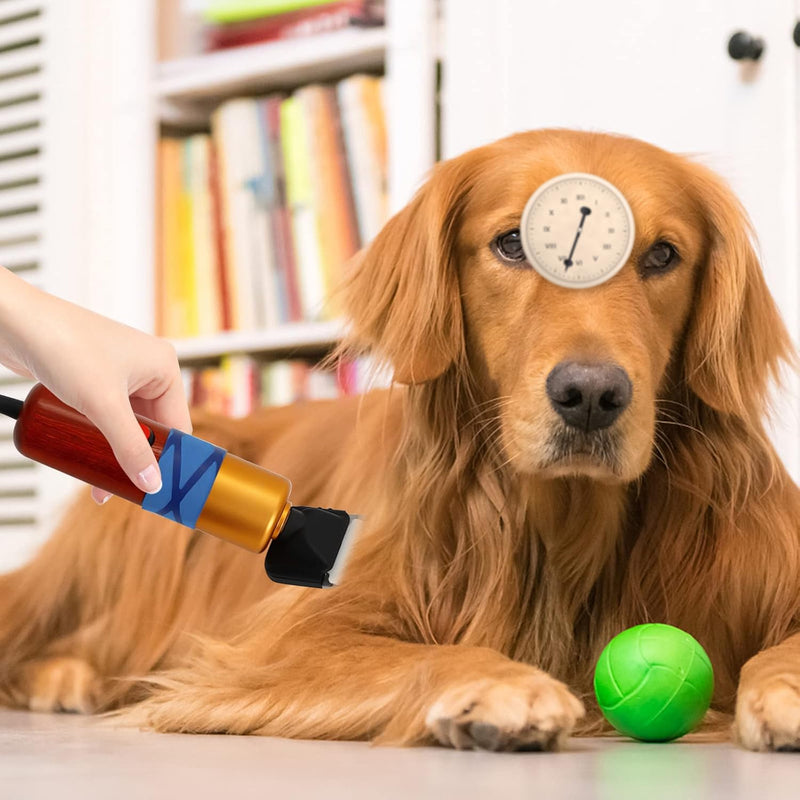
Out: {"hour": 12, "minute": 33}
